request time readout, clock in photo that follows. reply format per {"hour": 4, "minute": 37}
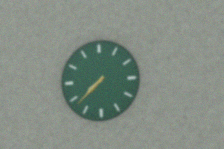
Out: {"hour": 7, "minute": 38}
